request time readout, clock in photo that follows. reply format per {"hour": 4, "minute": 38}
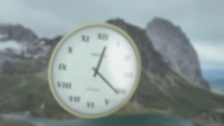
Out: {"hour": 12, "minute": 21}
